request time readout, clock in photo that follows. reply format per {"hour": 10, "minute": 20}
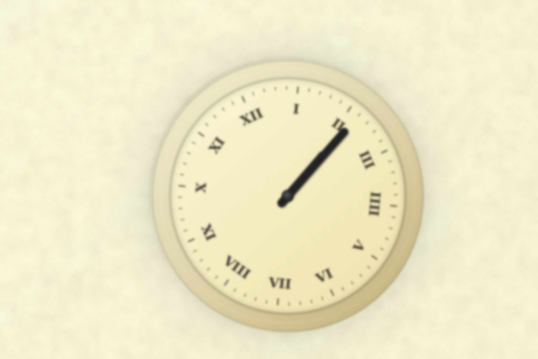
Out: {"hour": 2, "minute": 11}
